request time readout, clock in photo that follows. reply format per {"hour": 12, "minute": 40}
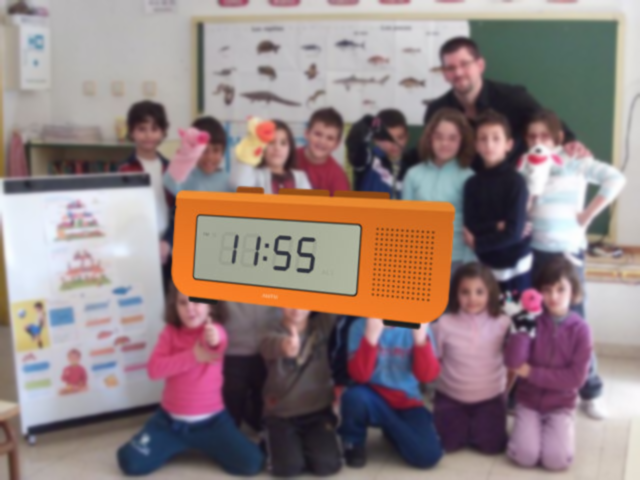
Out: {"hour": 11, "minute": 55}
